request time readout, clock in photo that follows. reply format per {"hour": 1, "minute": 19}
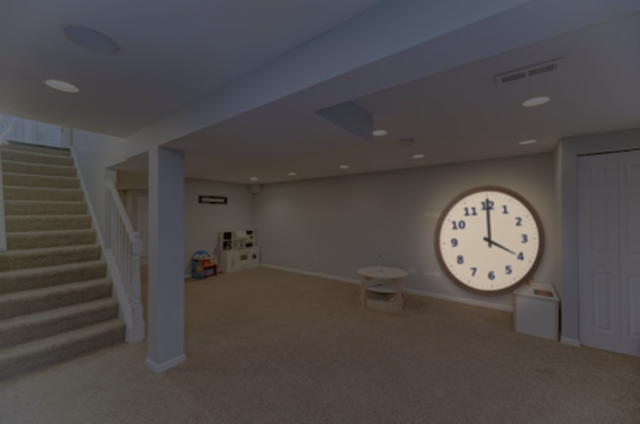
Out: {"hour": 4, "minute": 0}
